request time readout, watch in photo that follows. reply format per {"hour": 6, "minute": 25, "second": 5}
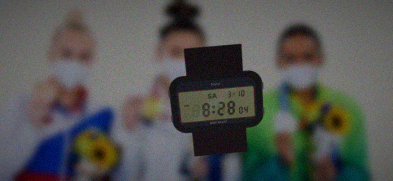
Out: {"hour": 8, "minute": 28, "second": 4}
